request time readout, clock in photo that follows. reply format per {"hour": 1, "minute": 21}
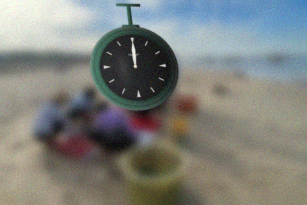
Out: {"hour": 12, "minute": 0}
